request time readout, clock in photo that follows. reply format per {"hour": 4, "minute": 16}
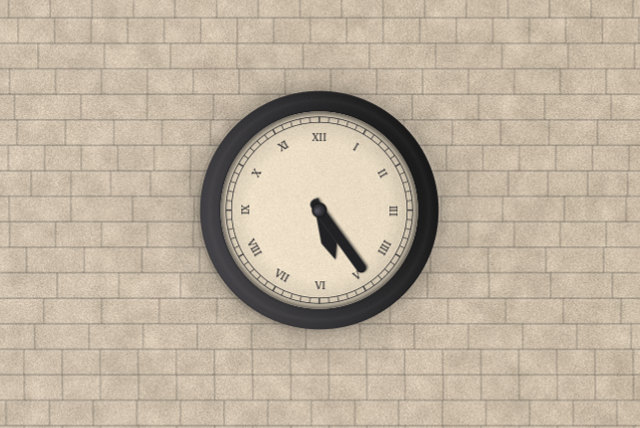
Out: {"hour": 5, "minute": 24}
